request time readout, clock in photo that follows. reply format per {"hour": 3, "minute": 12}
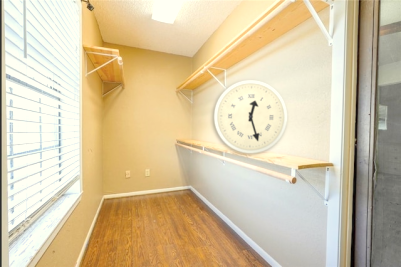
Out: {"hour": 12, "minute": 27}
